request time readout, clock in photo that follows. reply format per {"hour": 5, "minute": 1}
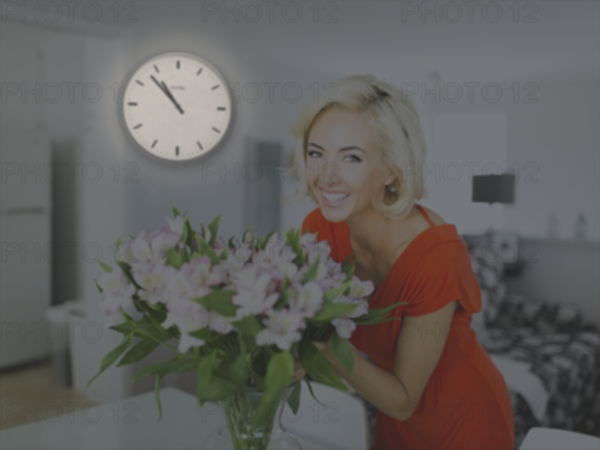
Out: {"hour": 10, "minute": 53}
